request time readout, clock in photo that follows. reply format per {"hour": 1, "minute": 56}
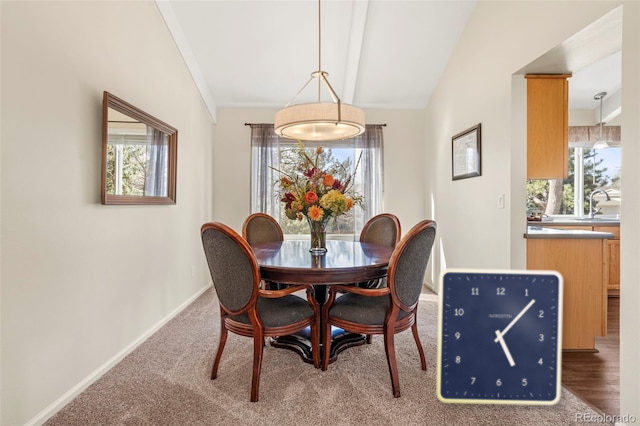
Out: {"hour": 5, "minute": 7}
